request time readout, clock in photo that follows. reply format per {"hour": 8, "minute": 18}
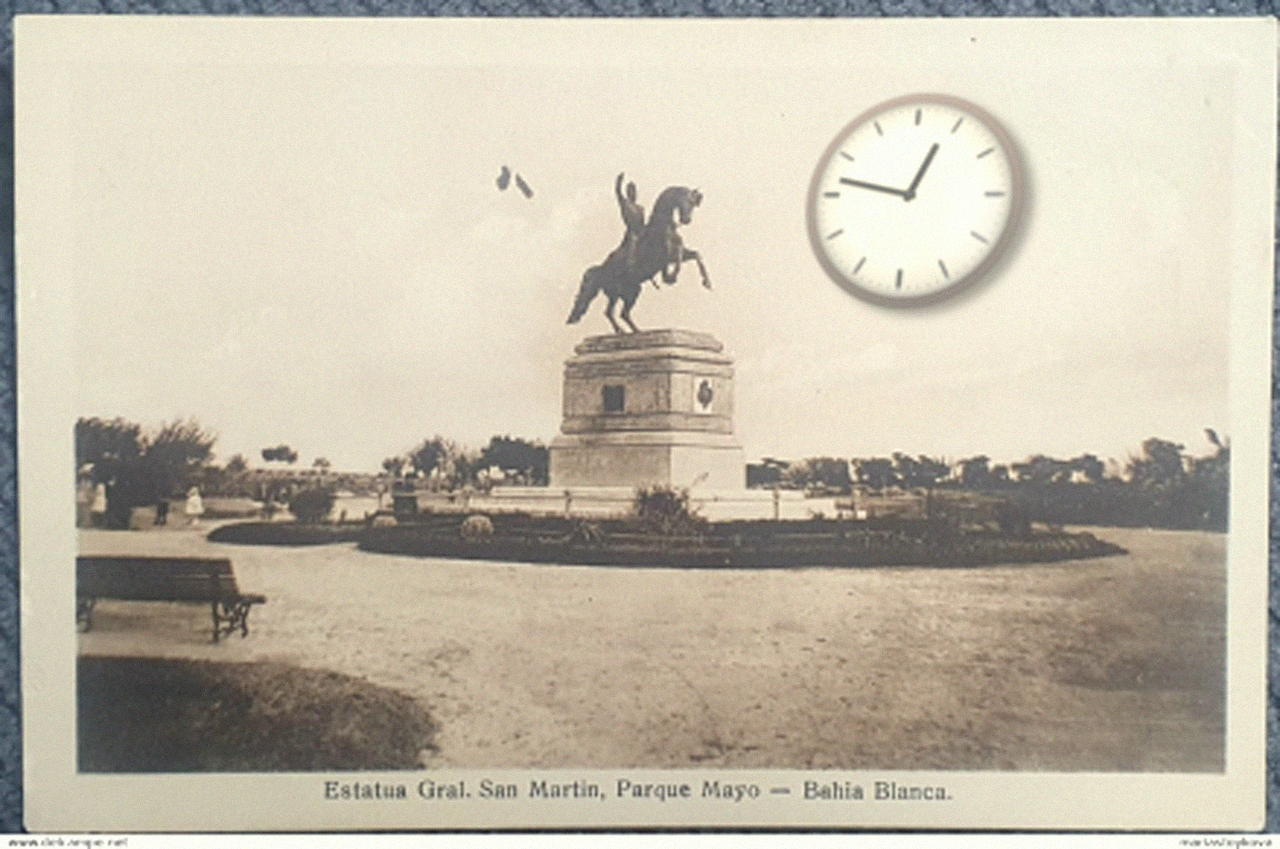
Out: {"hour": 12, "minute": 47}
